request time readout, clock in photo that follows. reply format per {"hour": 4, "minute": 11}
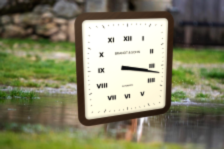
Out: {"hour": 3, "minute": 17}
